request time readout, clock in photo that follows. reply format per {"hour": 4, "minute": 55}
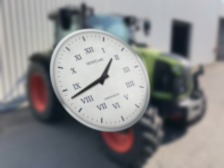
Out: {"hour": 1, "minute": 43}
